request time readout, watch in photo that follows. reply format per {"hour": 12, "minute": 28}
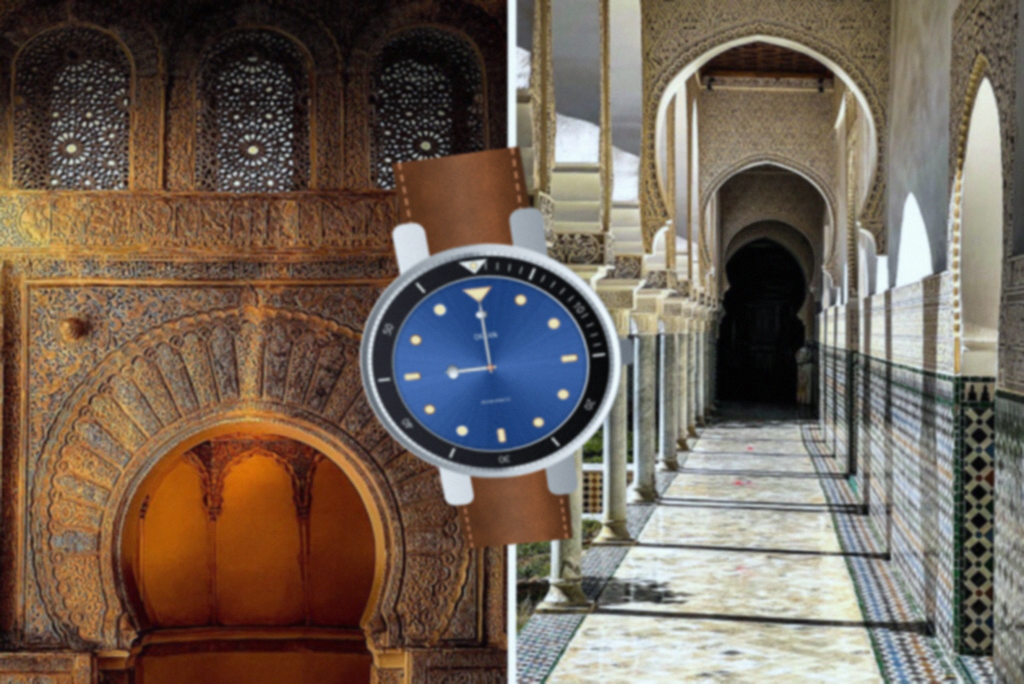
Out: {"hour": 9, "minute": 0}
